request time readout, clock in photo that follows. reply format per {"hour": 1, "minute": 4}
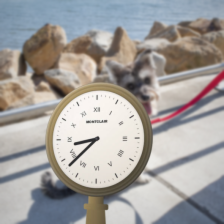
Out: {"hour": 8, "minute": 38}
